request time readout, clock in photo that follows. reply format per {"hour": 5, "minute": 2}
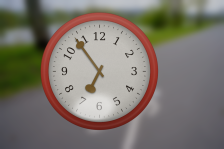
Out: {"hour": 6, "minute": 54}
